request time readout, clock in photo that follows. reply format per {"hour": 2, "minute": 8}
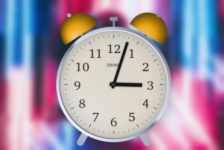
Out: {"hour": 3, "minute": 3}
